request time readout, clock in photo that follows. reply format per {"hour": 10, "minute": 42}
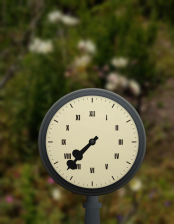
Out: {"hour": 7, "minute": 37}
